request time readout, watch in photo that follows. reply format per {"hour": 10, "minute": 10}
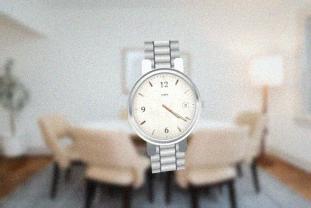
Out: {"hour": 4, "minute": 21}
